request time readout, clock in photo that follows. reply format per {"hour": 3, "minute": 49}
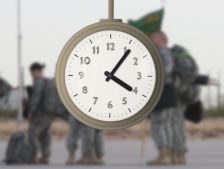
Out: {"hour": 4, "minute": 6}
